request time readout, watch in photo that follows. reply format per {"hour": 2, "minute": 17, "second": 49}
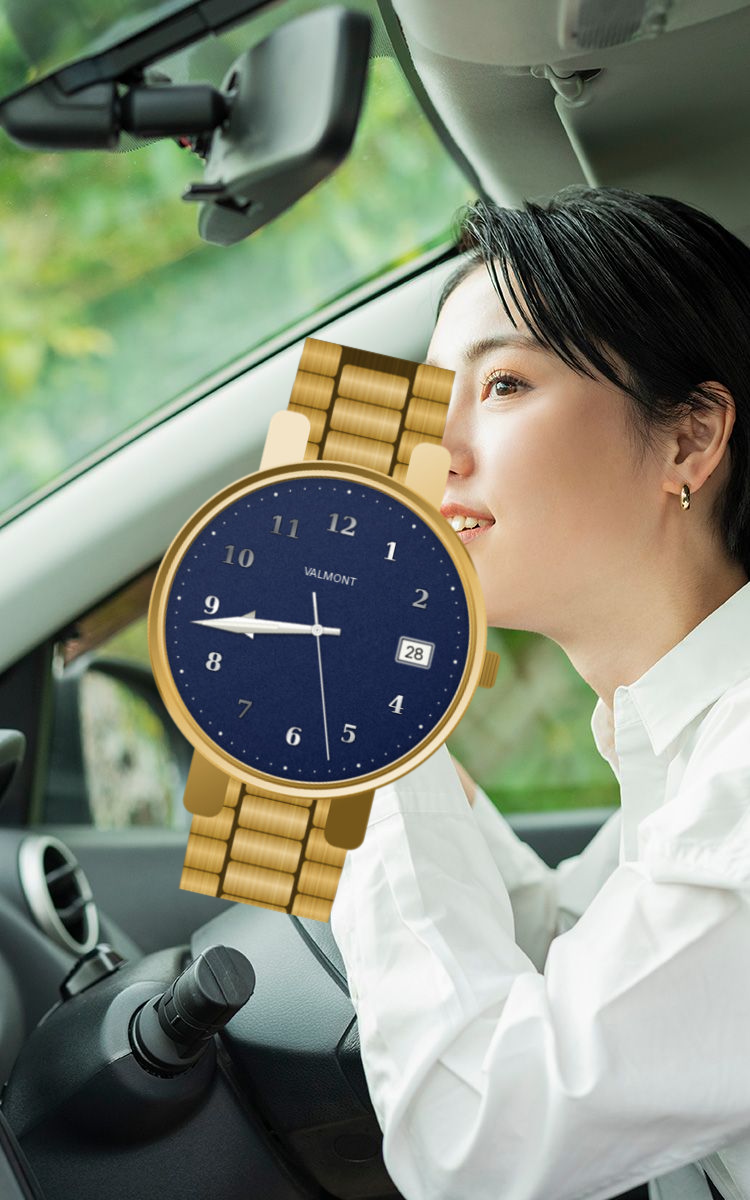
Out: {"hour": 8, "minute": 43, "second": 27}
